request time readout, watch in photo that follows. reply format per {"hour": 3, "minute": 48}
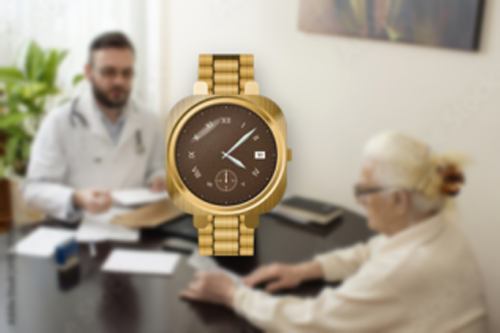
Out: {"hour": 4, "minute": 8}
